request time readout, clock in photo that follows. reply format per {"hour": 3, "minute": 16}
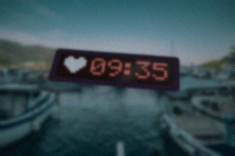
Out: {"hour": 9, "minute": 35}
